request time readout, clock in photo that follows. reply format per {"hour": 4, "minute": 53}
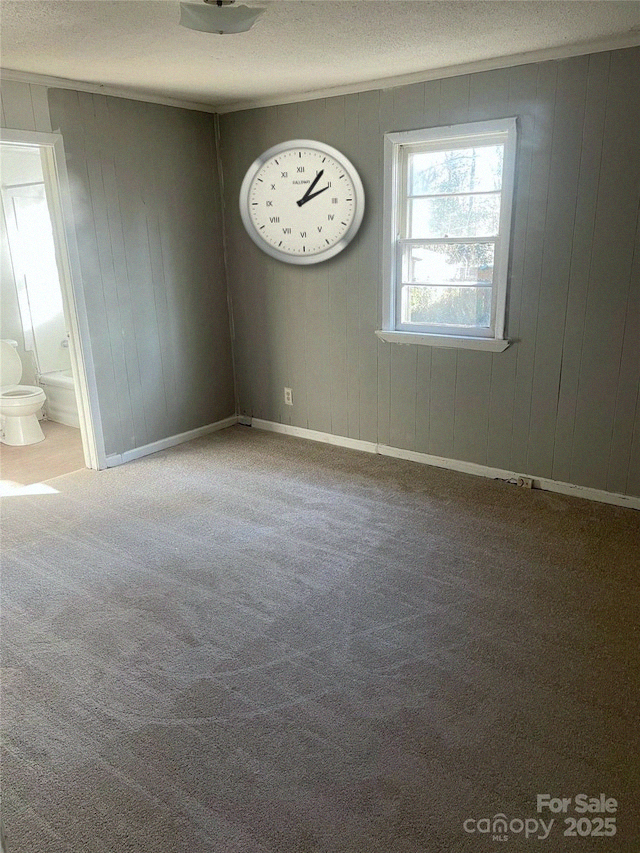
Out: {"hour": 2, "minute": 6}
